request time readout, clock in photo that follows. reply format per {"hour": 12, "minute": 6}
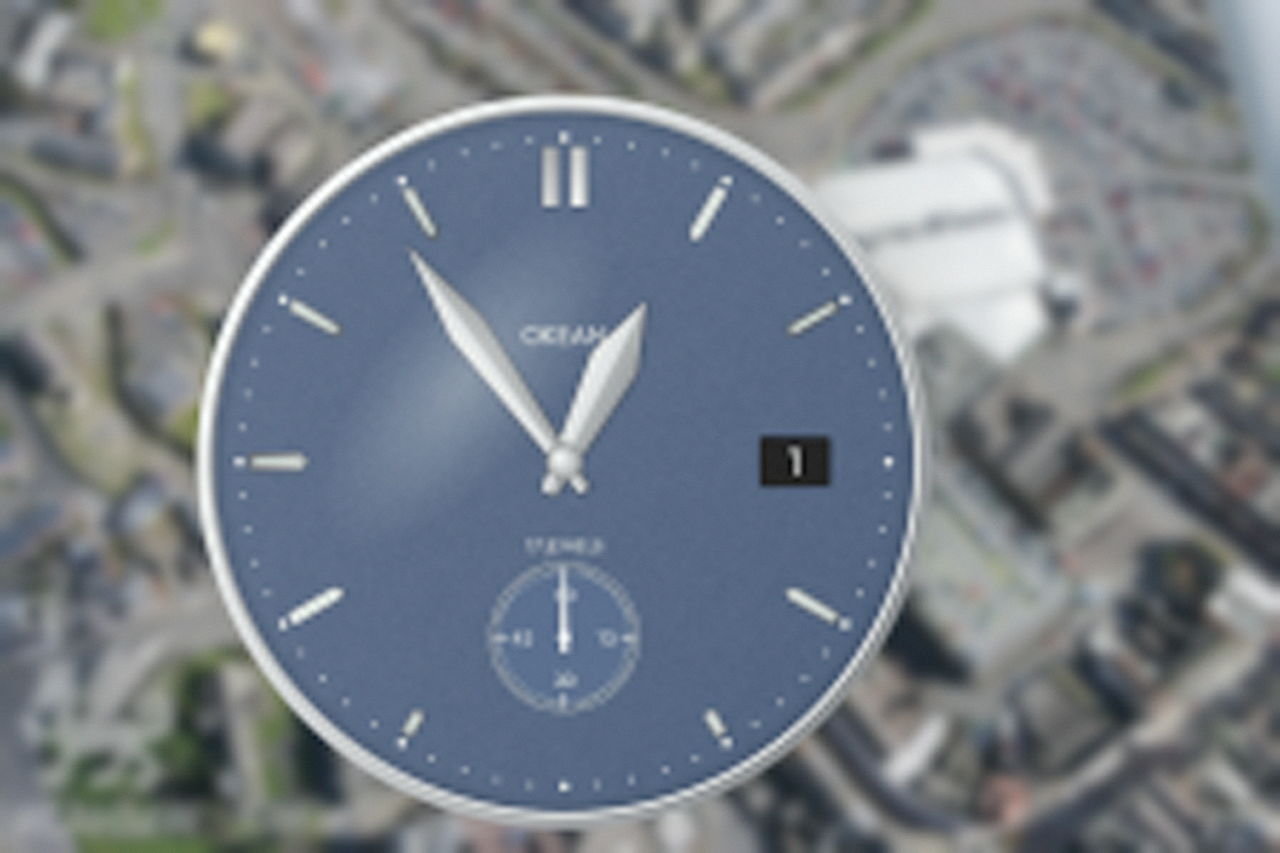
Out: {"hour": 12, "minute": 54}
